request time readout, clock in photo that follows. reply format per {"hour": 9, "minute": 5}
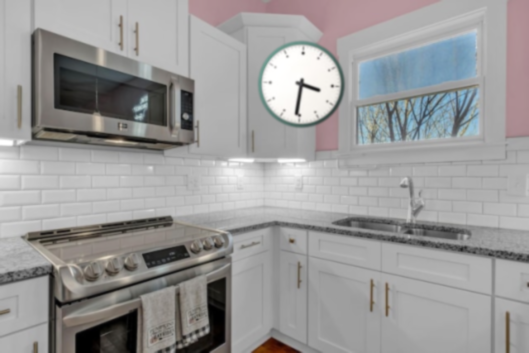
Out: {"hour": 3, "minute": 31}
